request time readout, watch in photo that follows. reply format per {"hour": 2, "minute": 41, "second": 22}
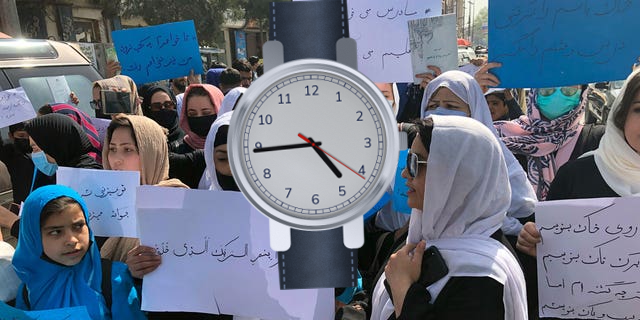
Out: {"hour": 4, "minute": 44, "second": 21}
